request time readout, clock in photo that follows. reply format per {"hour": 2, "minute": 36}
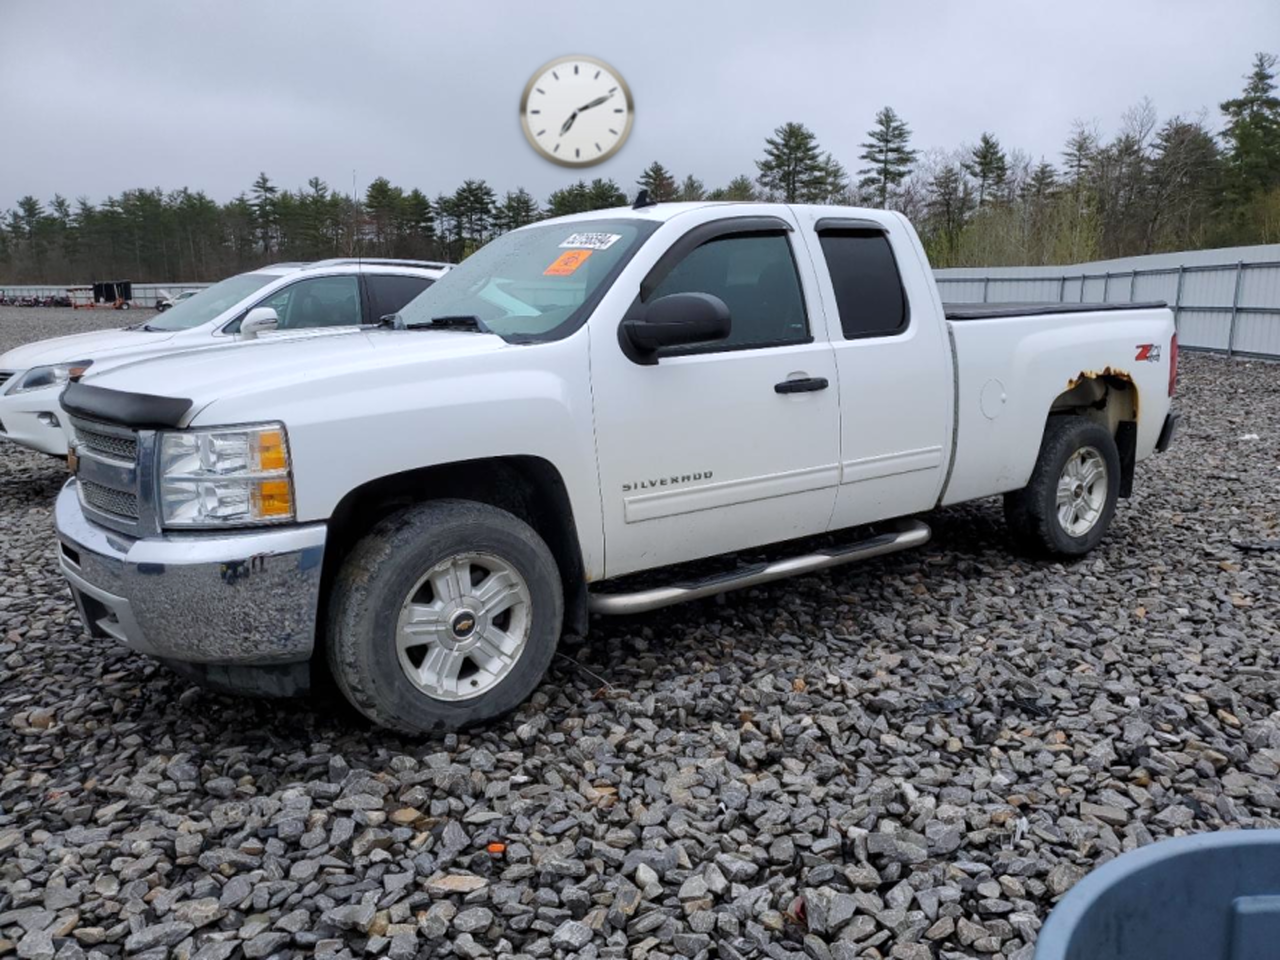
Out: {"hour": 7, "minute": 11}
